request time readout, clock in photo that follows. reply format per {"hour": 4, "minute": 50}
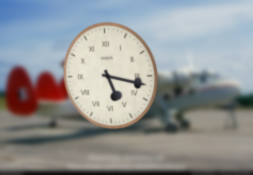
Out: {"hour": 5, "minute": 17}
